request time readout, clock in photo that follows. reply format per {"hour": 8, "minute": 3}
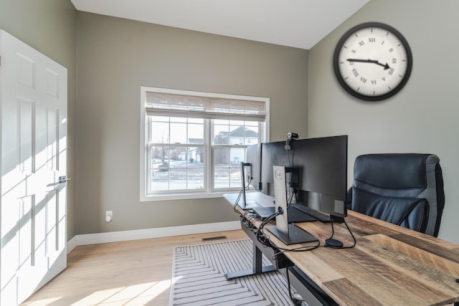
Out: {"hour": 3, "minute": 46}
